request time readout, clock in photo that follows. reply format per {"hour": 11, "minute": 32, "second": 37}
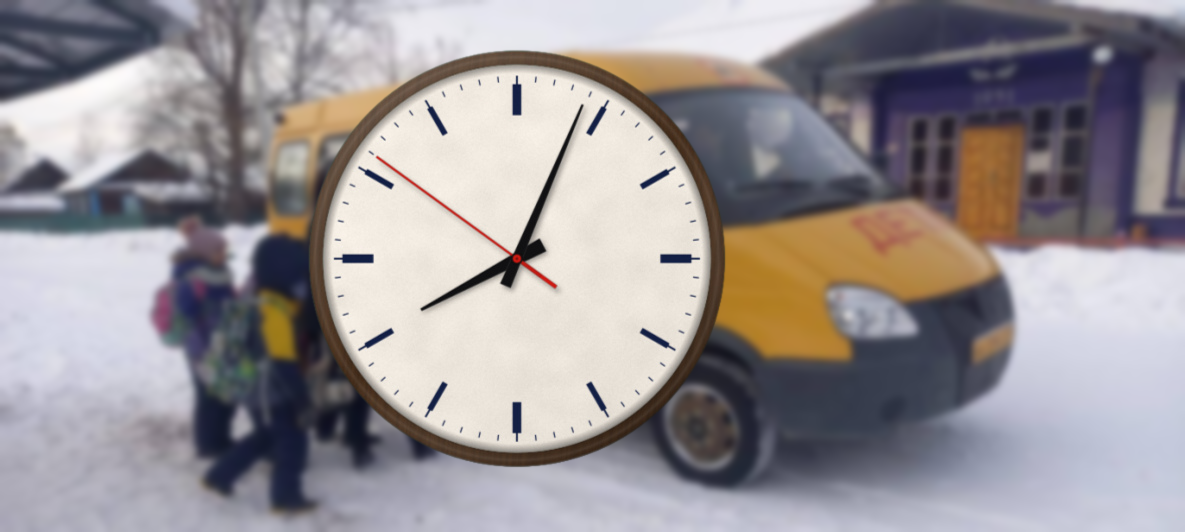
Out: {"hour": 8, "minute": 3, "second": 51}
